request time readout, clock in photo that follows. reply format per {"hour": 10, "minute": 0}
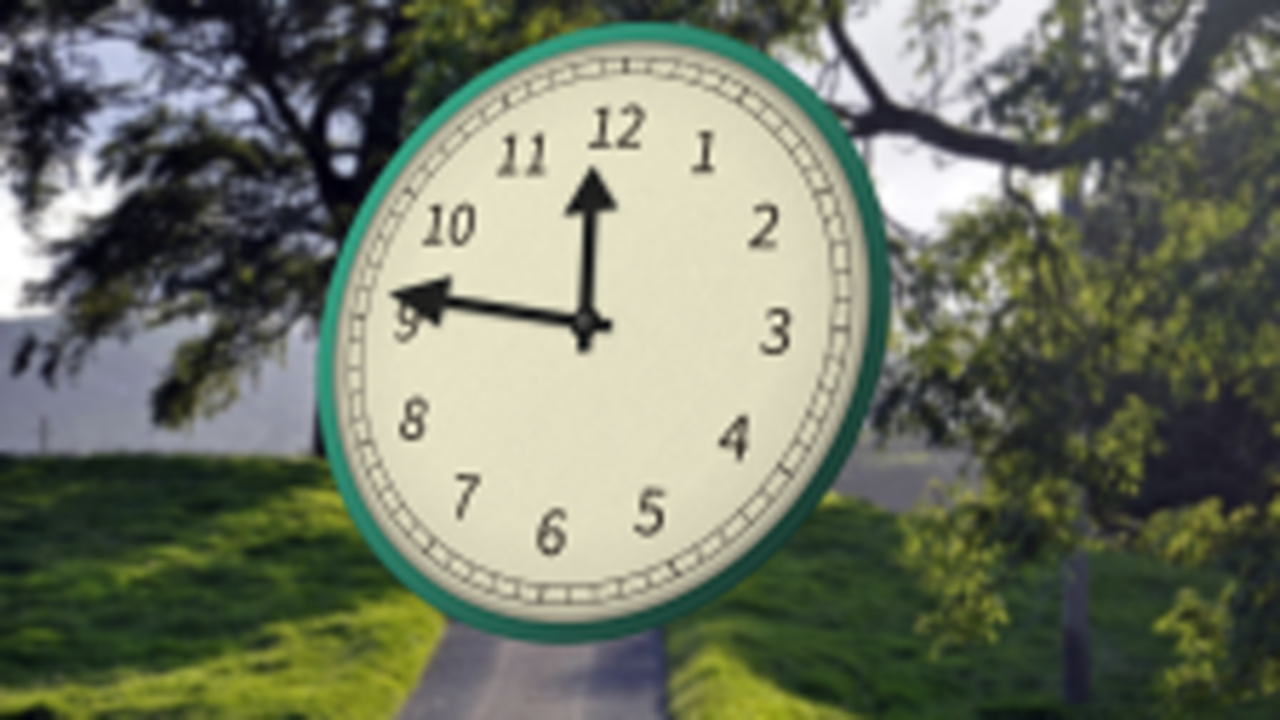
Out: {"hour": 11, "minute": 46}
